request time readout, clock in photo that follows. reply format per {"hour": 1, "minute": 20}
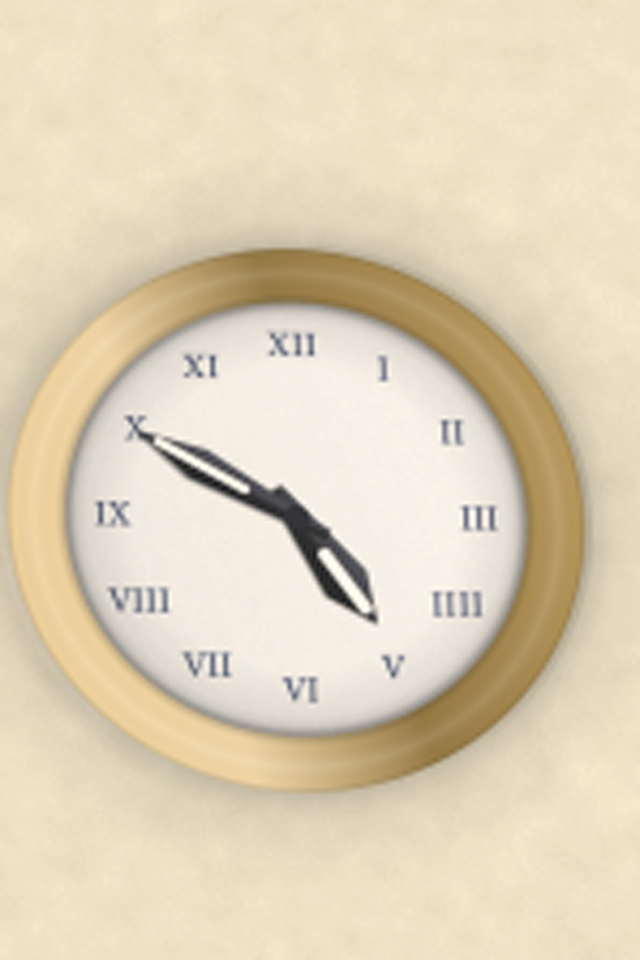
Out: {"hour": 4, "minute": 50}
